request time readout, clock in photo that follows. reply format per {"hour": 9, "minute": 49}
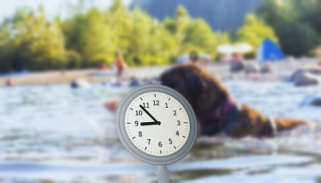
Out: {"hour": 8, "minute": 53}
